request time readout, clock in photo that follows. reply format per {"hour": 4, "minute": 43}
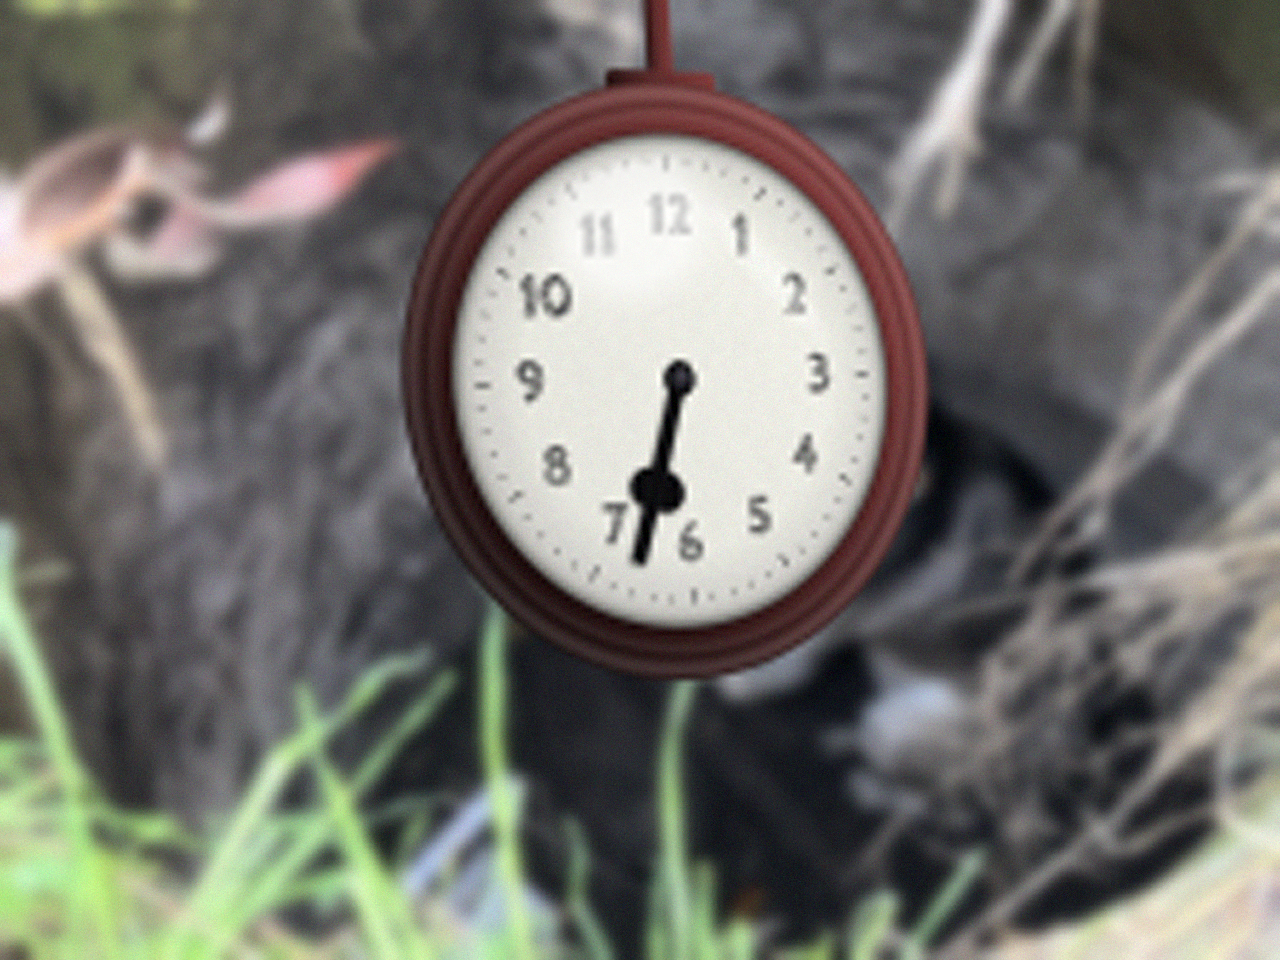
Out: {"hour": 6, "minute": 33}
